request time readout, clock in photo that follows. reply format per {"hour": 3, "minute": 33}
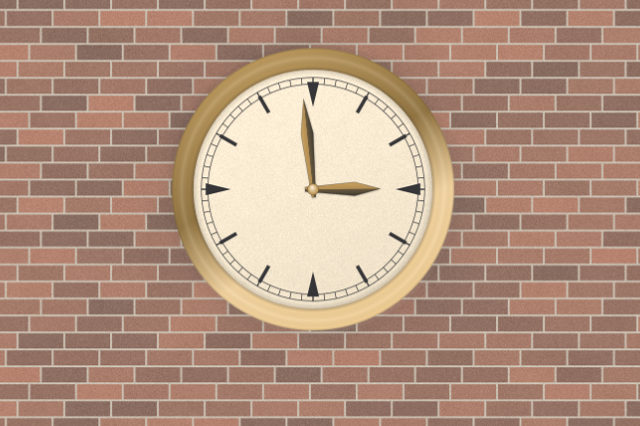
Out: {"hour": 2, "minute": 59}
